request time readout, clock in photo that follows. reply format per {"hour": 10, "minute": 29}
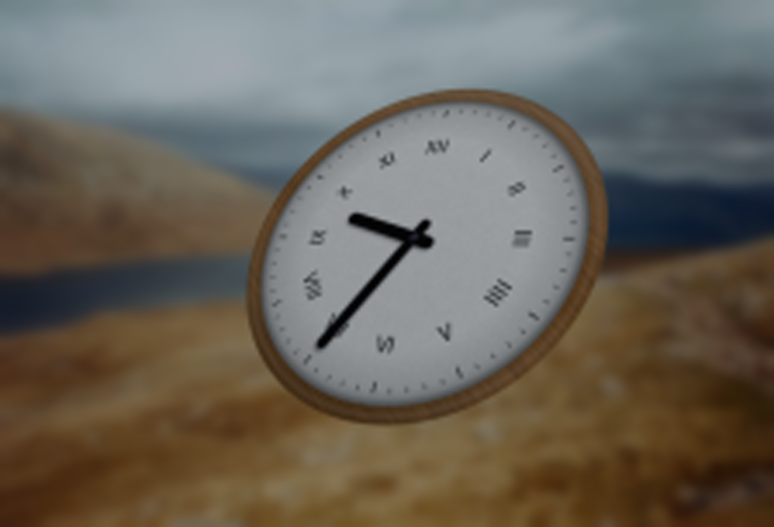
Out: {"hour": 9, "minute": 35}
